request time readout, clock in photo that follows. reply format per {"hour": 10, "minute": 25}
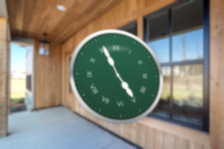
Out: {"hour": 4, "minute": 56}
